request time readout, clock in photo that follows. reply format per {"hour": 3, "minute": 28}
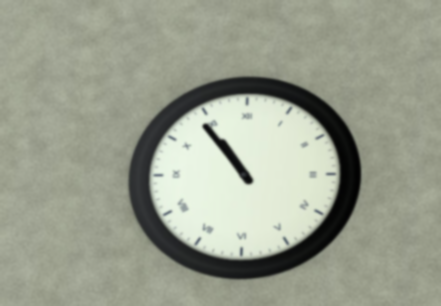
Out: {"hour": 10, "minute": 54}
